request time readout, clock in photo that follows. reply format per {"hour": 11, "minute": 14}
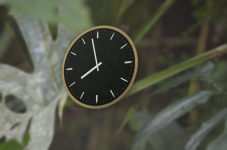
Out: {"hour": 7, "minute": 58}
